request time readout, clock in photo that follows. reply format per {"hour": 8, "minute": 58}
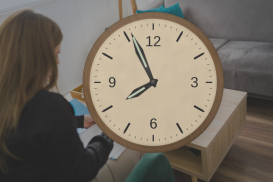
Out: {"hour": 7, "minute": 56}
